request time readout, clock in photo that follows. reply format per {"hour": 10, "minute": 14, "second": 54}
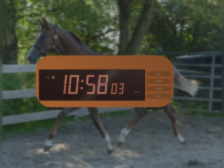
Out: {"hour": 10, "minute": 58, "second": 3}
